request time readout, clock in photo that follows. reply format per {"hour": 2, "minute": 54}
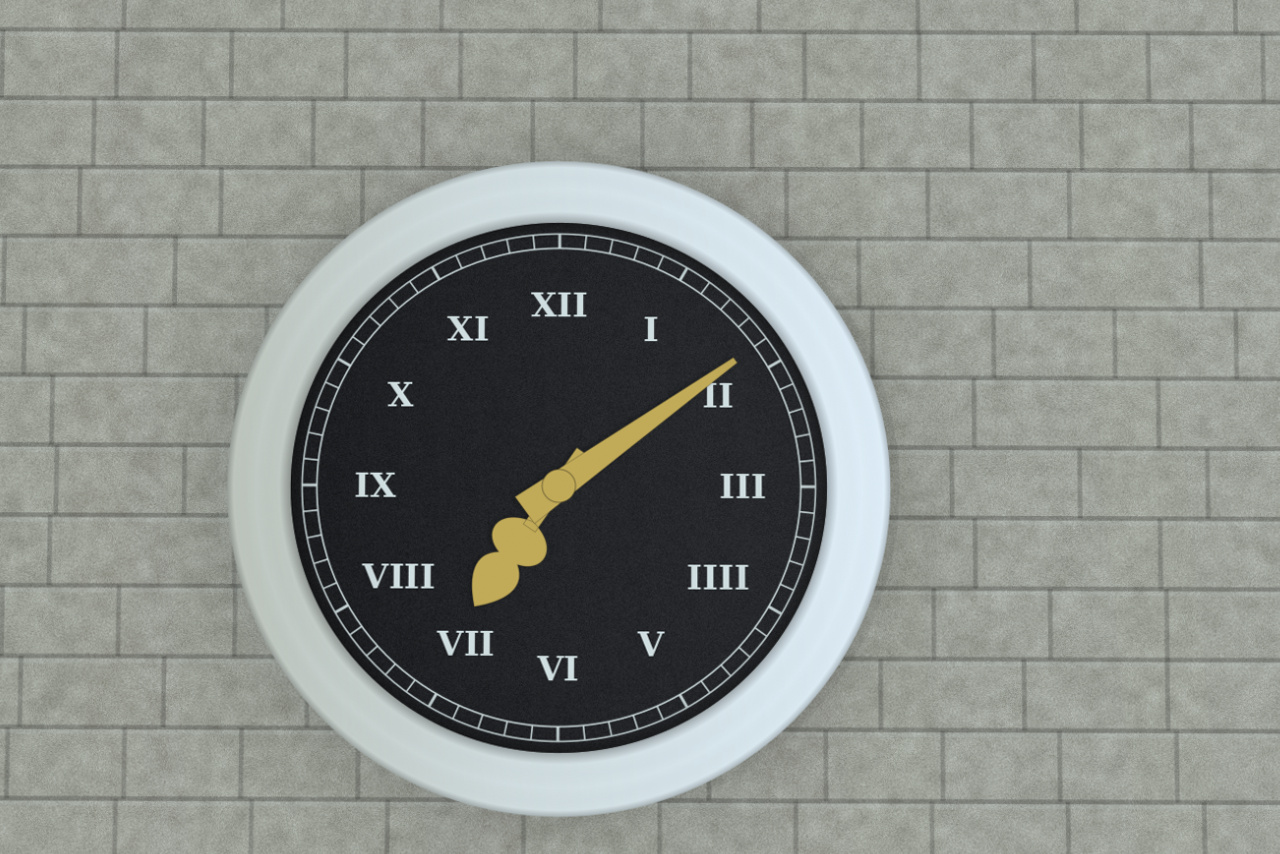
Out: {"hour": 7, "minute": 9}
